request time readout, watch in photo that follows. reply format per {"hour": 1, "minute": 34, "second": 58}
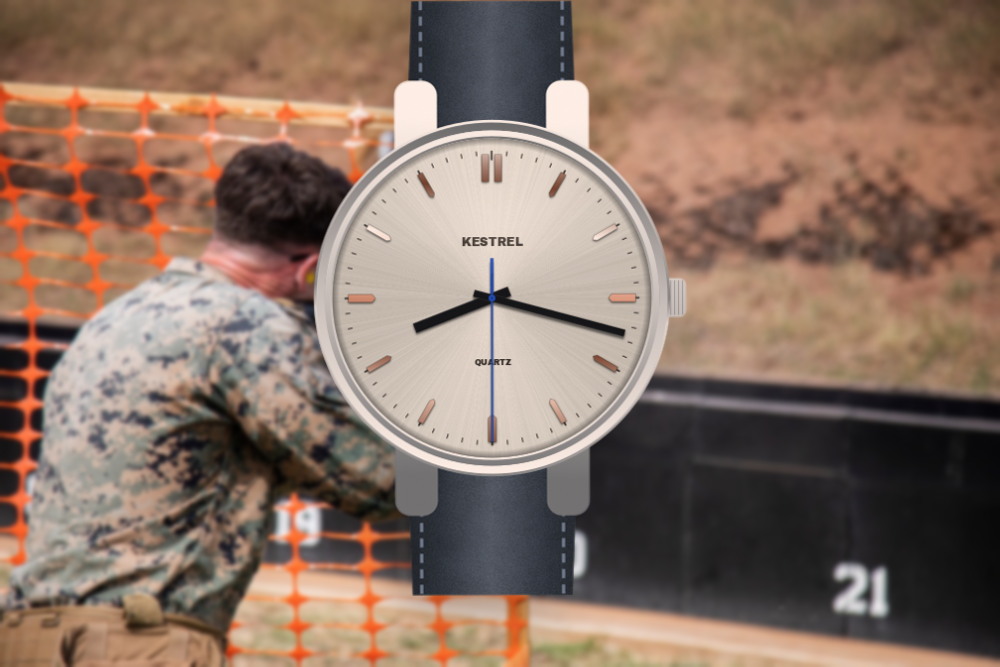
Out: {"hour": 8, "minute": 17, "second": 30}
